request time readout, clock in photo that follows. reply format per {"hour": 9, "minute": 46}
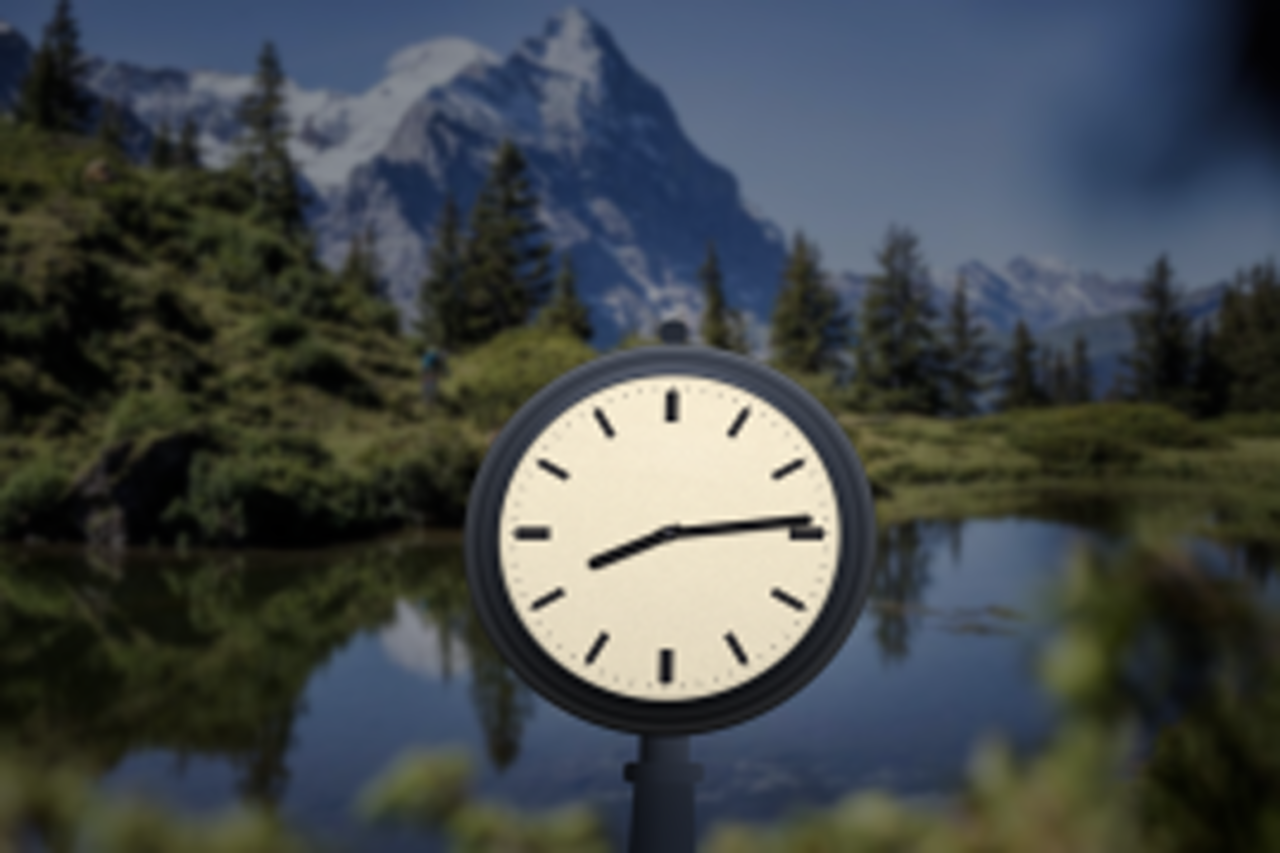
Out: {"hour": 8, "minute": 14}
